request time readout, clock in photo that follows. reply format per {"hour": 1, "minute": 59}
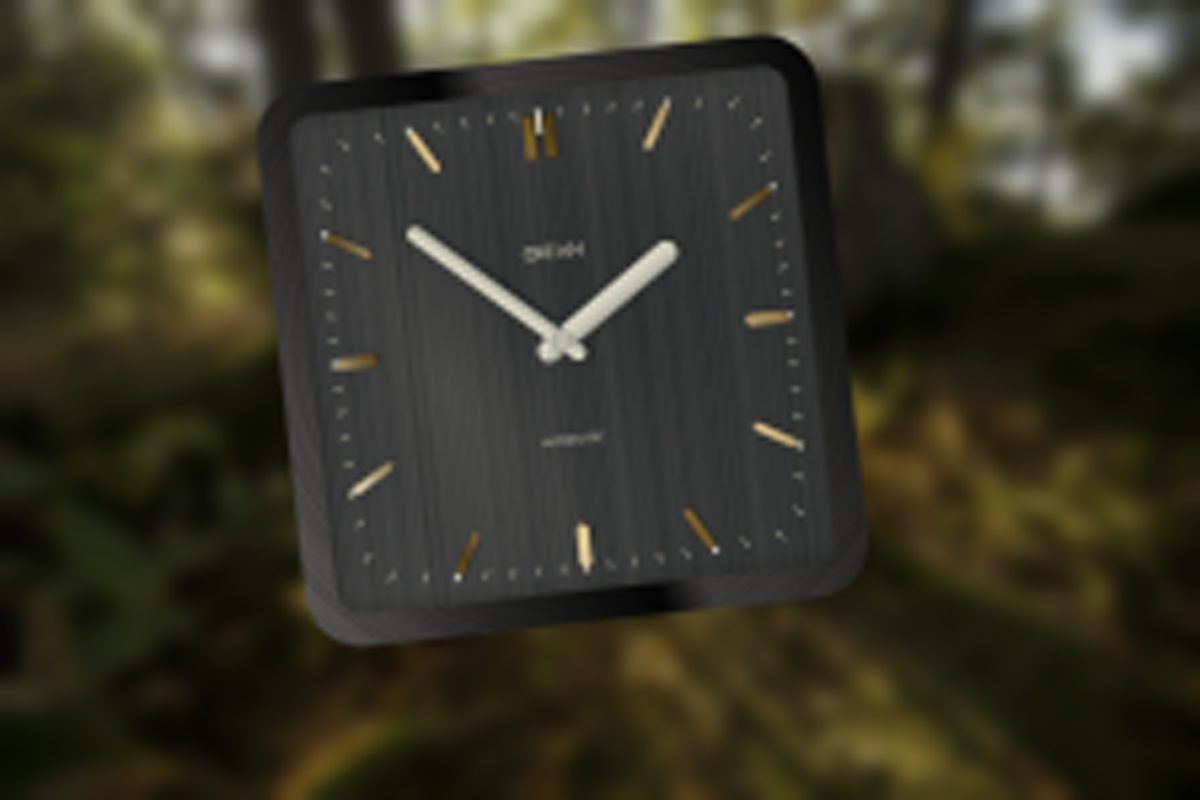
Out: {"hour": 1, "minute": 52}
